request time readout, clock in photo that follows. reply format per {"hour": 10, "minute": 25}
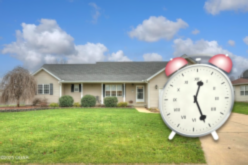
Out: {"hour": 12, "minute": 26}
